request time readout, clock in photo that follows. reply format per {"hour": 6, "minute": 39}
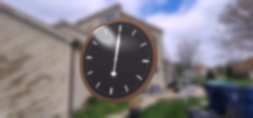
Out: {"hour": 6, "minute": 0}
